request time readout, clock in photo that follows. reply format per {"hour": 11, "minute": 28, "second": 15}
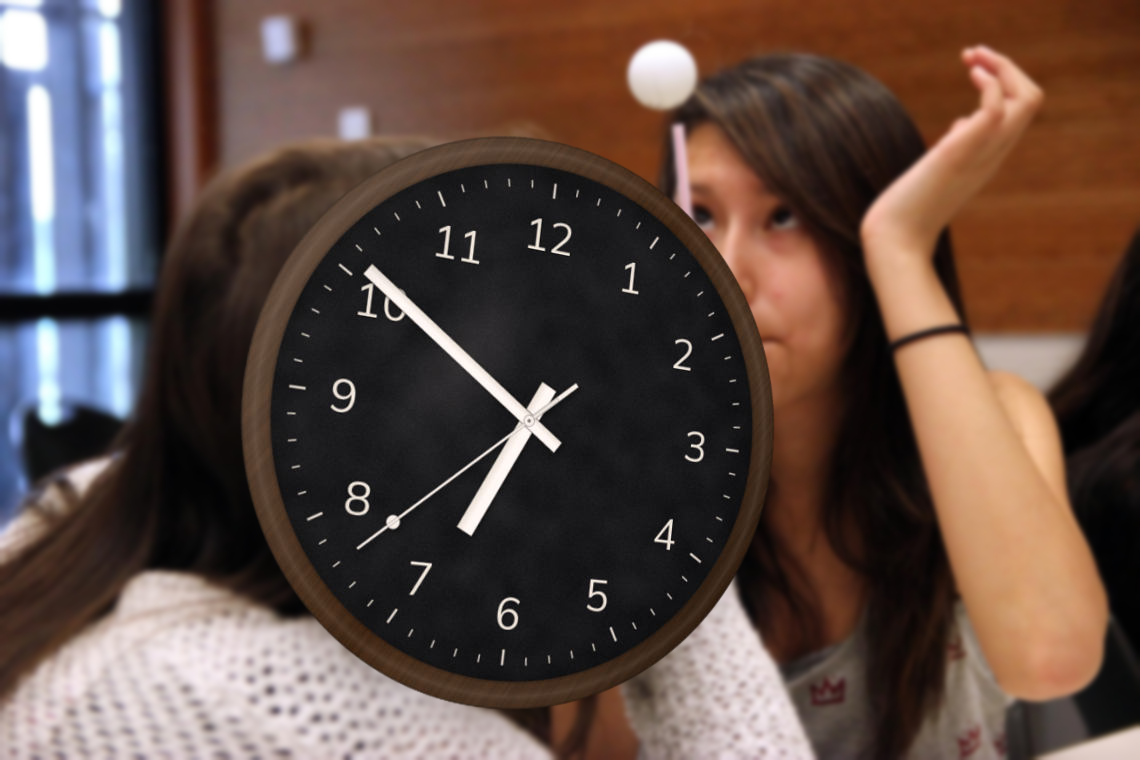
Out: {"hour": 6, "minute": 50, "second": 38}
